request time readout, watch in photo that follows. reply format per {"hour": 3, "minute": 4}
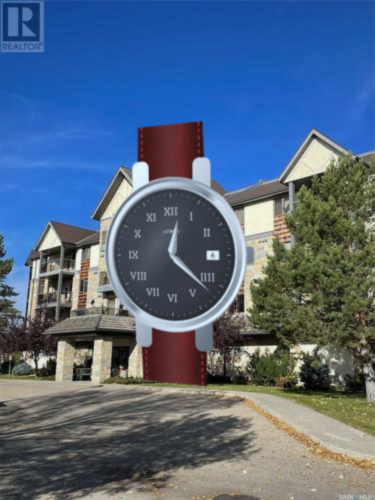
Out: {"hour": 12, "minute": 22}
